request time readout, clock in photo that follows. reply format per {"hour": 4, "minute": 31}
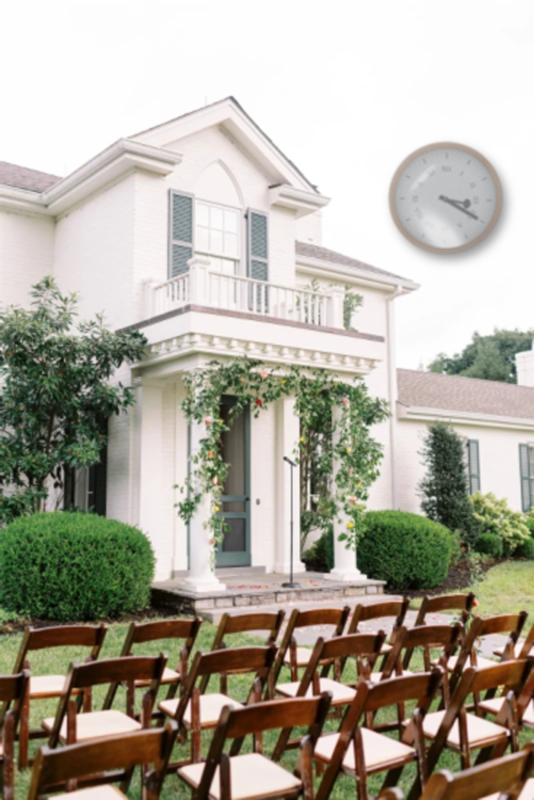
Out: {"hour": 3, "minute": 20}
